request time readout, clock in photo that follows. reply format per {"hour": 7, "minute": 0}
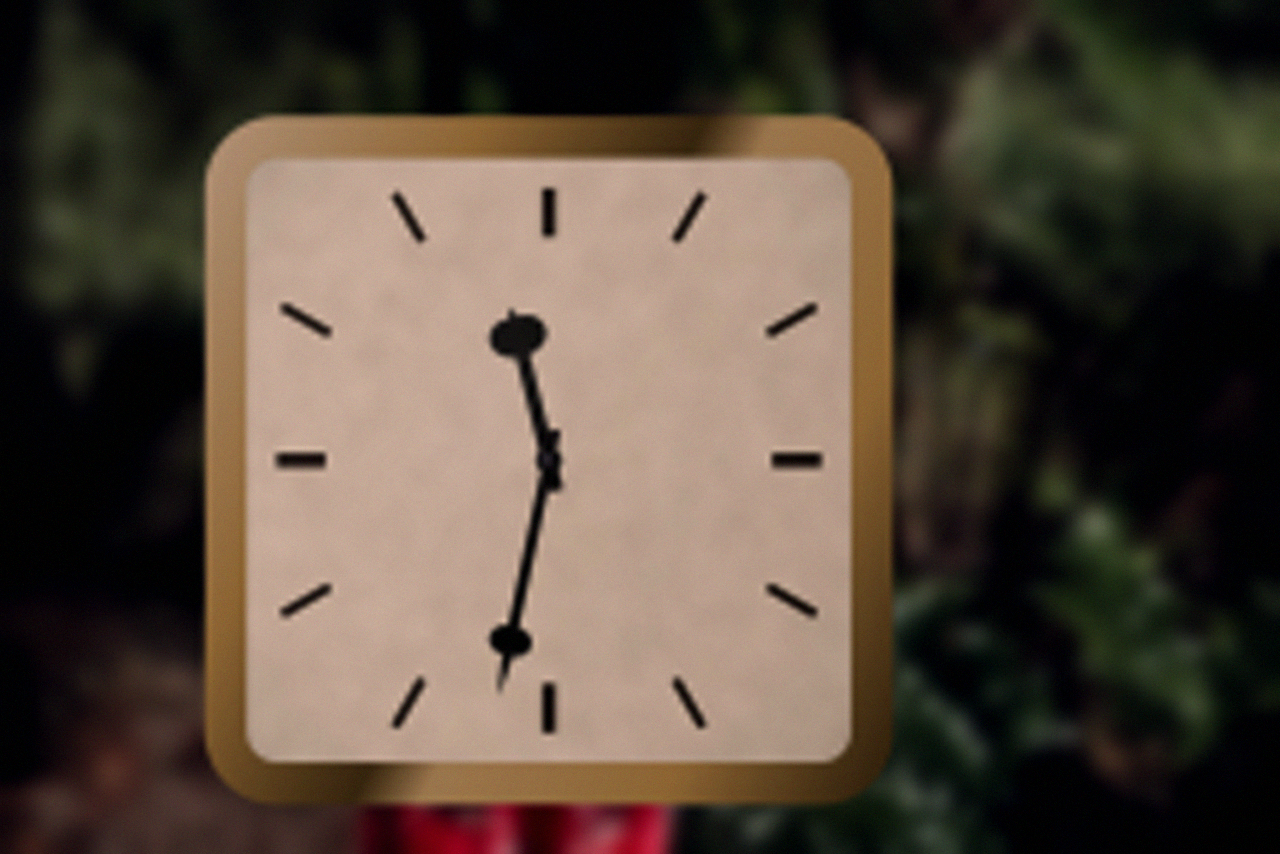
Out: {"hour": 11, "minute": 32}
